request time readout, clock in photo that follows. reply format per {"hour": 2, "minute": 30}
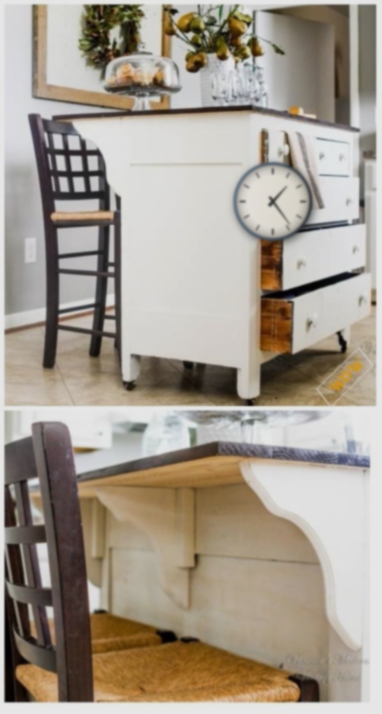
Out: {"hour": 1, "minute": 24}
